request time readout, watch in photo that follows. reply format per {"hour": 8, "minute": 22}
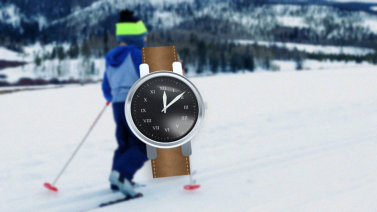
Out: {"hour": 12, "minute": 9}
